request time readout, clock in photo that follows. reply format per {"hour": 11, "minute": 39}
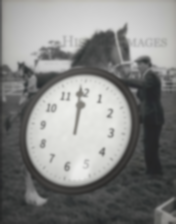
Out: {"hour": 11, "minute": 59}
